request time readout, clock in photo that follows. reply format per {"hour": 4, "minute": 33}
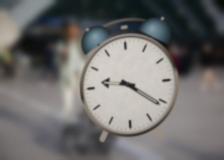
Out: {"hour": 9, "minute": 21}
